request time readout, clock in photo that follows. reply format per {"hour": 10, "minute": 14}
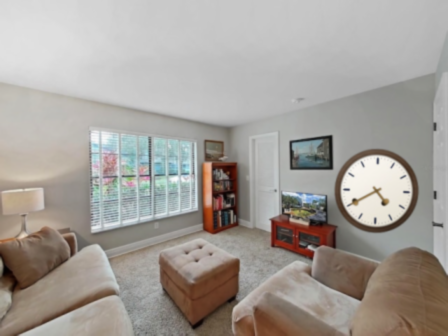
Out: {"hour": 4, "minute": 40}
